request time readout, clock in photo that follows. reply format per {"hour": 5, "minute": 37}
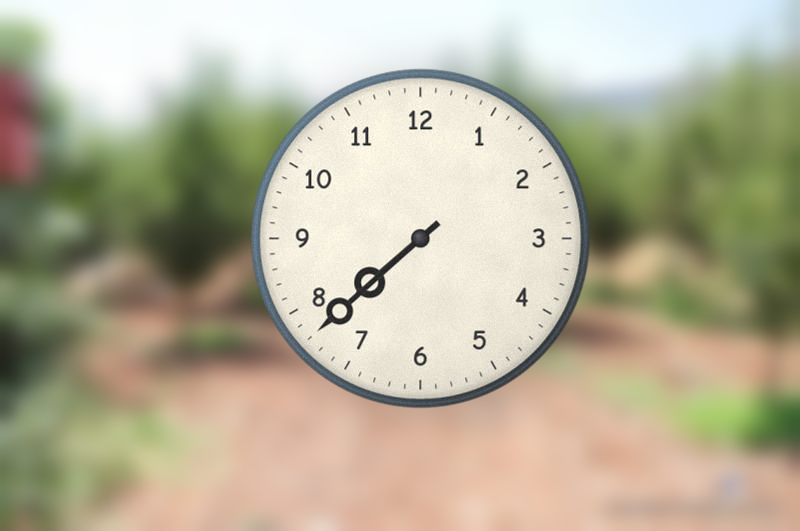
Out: {"hour": 7, "minute": 38}
